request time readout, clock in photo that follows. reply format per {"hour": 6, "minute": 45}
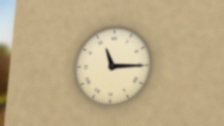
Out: {"hour": 11, "minute": 15}
